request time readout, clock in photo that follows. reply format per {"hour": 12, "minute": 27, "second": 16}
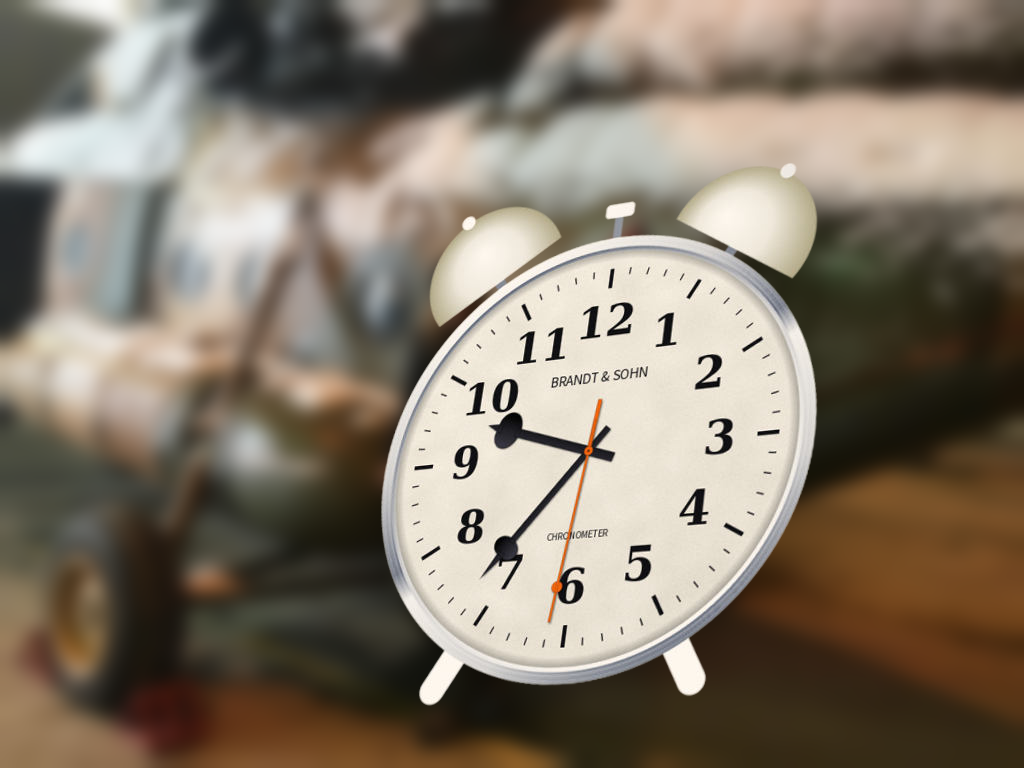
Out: {"hour": 9, "minute": 36, "second": 31}
